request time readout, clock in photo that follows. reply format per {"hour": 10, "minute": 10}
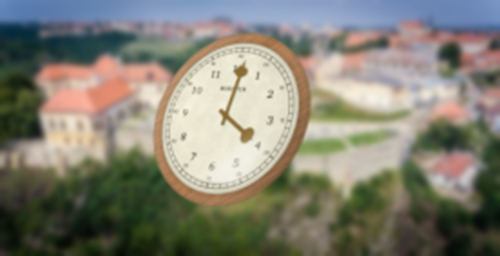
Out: {"hour": 4, "minute": 1}
